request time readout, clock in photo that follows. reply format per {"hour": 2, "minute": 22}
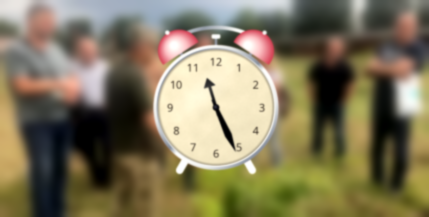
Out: {"hour": 11, "minute": 26}
